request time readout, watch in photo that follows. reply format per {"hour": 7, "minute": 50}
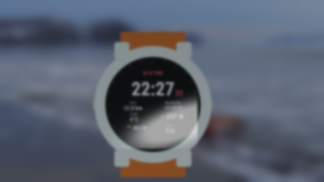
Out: {"hour": 22, "minute": 27}
